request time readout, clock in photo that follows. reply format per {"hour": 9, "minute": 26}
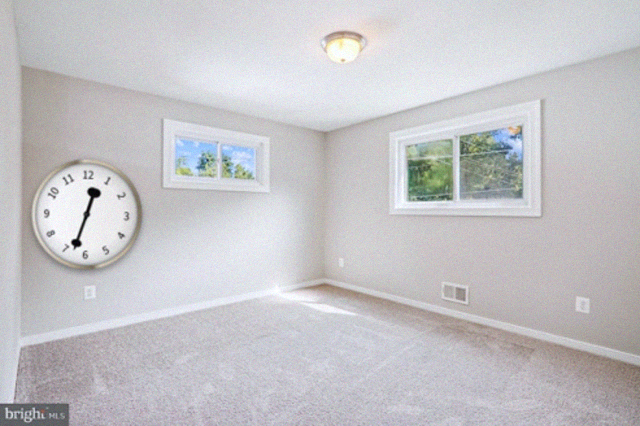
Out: {"hour": 12, "minute": 33}
